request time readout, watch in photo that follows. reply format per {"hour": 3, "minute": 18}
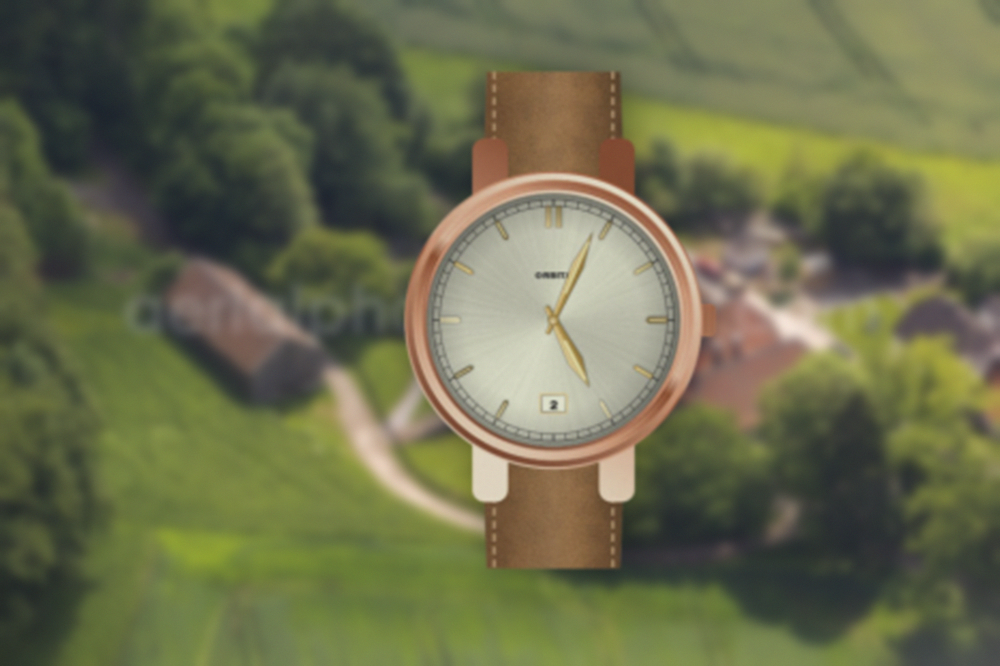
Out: {"hour": 5, "minute": 4}
